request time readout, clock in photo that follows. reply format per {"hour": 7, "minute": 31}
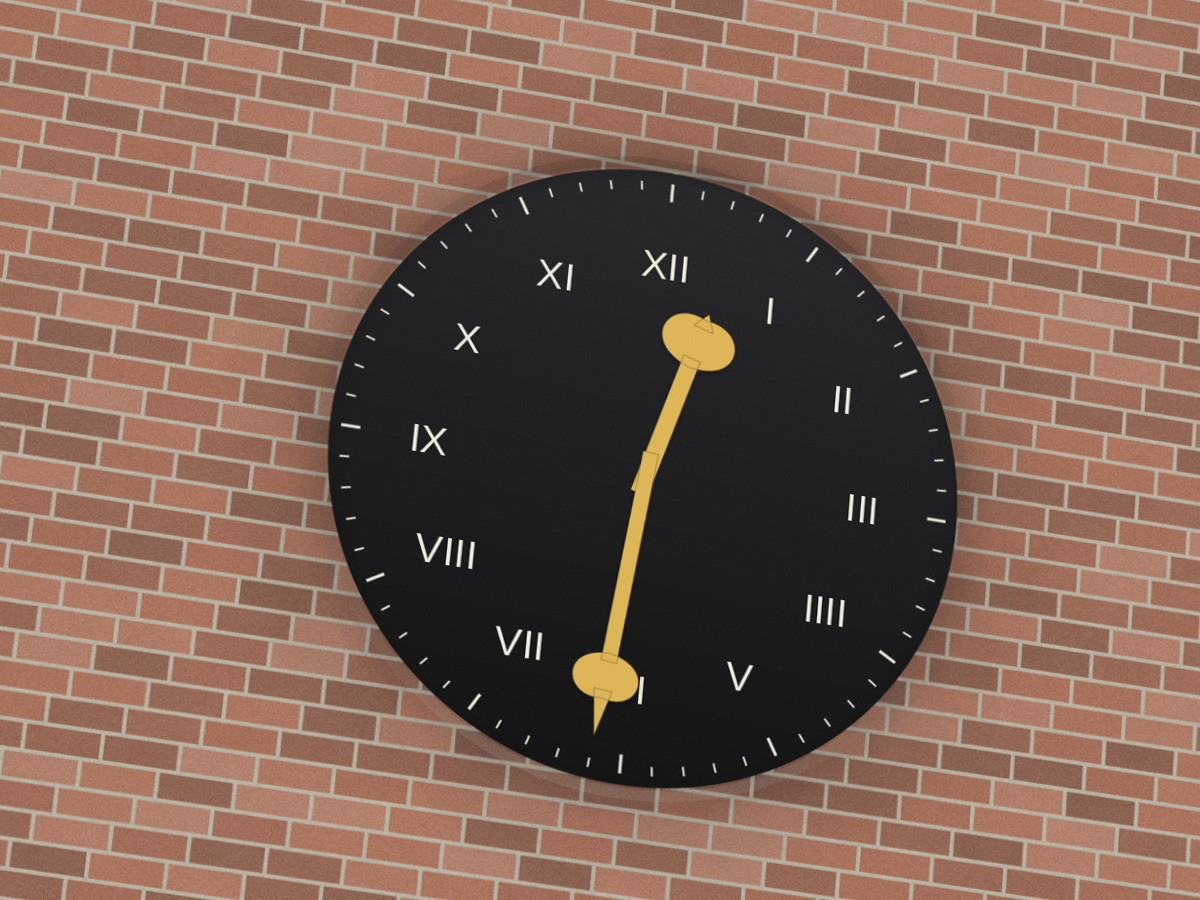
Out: {"hour": 12, "minute": 31}
